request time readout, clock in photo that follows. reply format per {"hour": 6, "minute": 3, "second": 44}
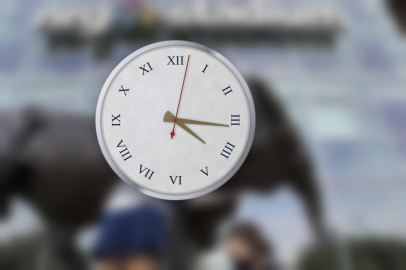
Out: {"hour": 4, "minute": 16, "second": 2}
